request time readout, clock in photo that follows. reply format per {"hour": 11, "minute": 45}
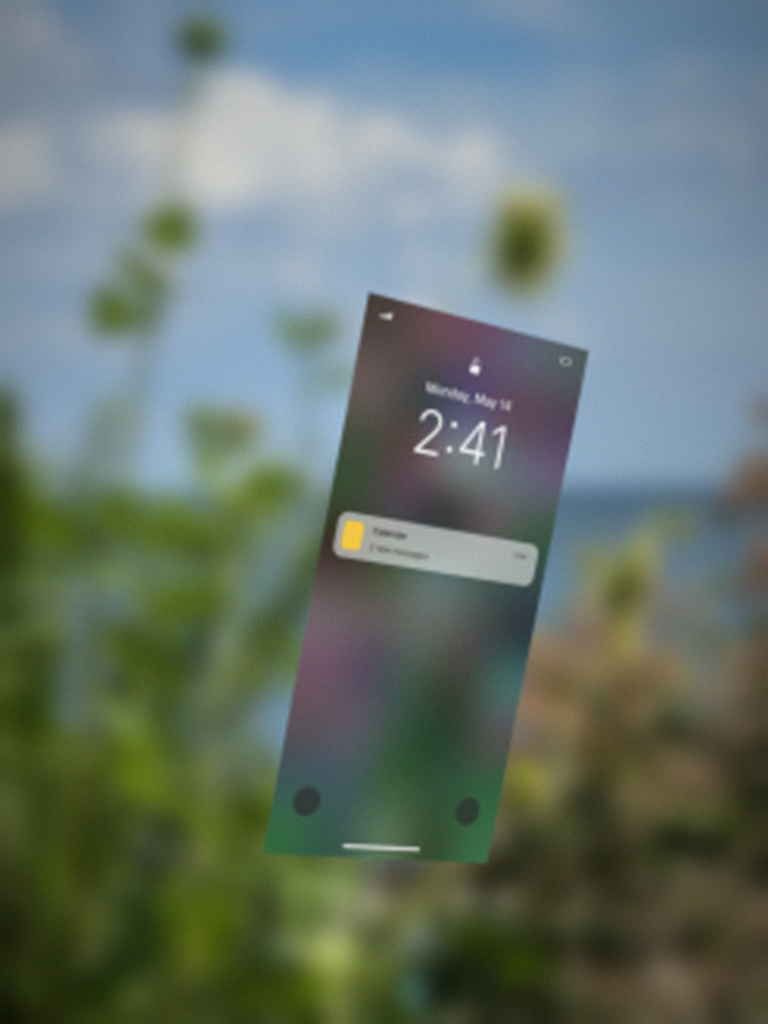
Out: {"hour": 2, "minute": 41}
